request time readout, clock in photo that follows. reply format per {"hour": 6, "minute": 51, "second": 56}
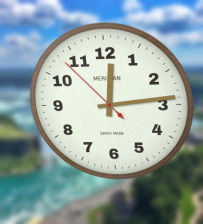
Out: {"hour": 12, "minute": 13, "second": 53}
